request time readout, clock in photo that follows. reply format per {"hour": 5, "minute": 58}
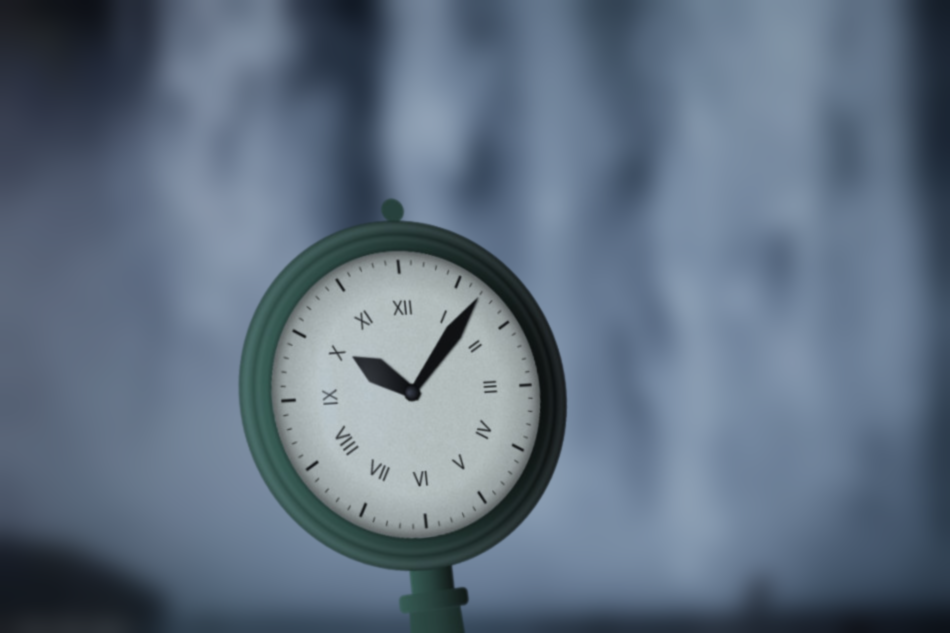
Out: {"hour": 10, "minute": 7}
